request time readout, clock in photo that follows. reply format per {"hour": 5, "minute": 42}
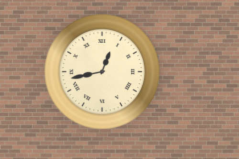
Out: {"hour": 12, "minute": 43}
